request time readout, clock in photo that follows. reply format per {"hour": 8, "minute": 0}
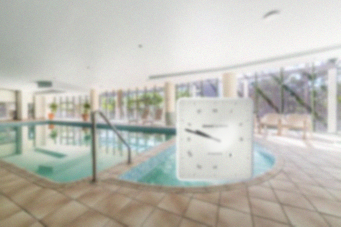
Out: {"hour": 9, "minute": 48}
